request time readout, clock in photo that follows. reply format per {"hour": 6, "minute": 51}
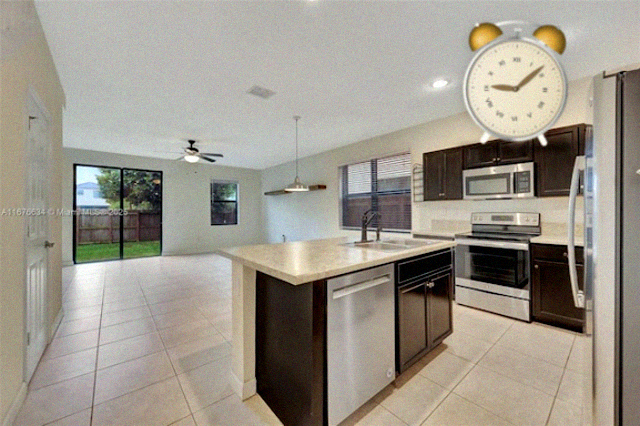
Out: {"hour": 9, "minute": 8}
